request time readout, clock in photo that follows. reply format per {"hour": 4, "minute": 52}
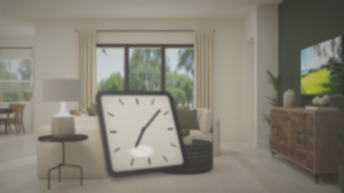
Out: {"hour": 7, "minute": 8}
